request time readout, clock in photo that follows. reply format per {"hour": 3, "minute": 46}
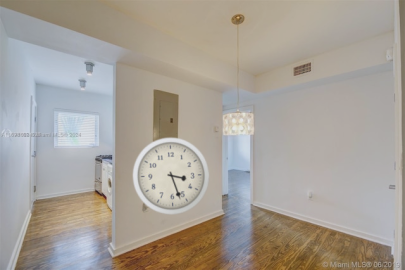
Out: {"hour": 3, "minute": 27}
